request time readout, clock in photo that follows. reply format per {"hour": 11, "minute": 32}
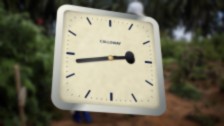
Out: {"hour": 2, "minute": 43}
